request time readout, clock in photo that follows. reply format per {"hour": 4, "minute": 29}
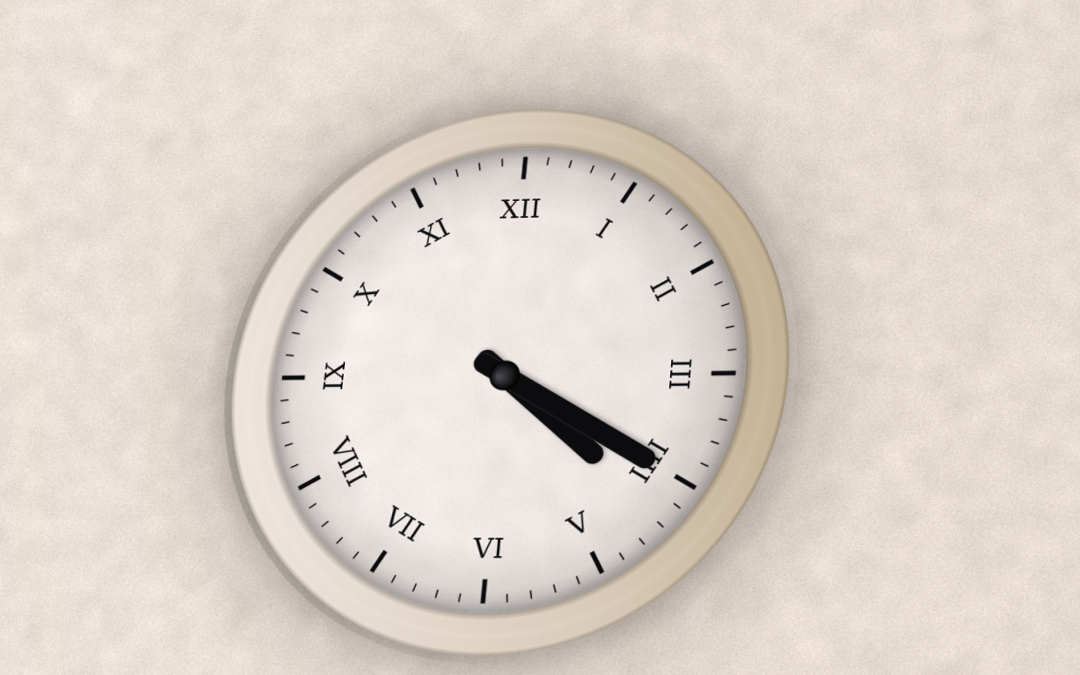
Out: {"hour": 4, "minute": 20}
